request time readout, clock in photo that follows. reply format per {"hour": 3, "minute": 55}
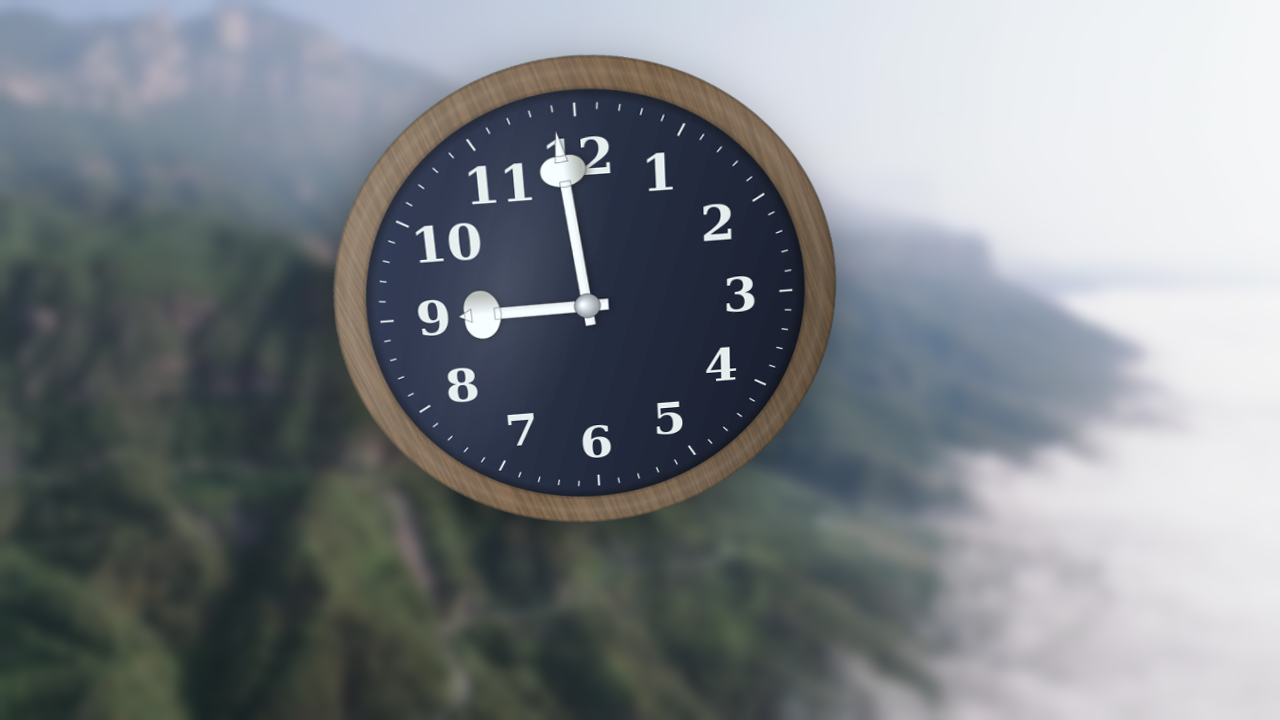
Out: {"hour": 8, "minute": 59}
